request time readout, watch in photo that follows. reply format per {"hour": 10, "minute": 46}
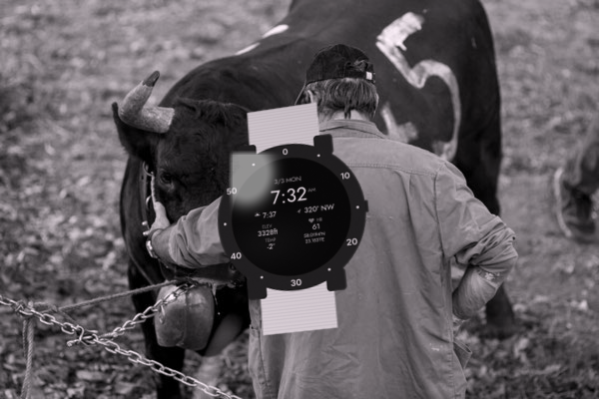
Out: {"hour": 7, "minute": 32}
